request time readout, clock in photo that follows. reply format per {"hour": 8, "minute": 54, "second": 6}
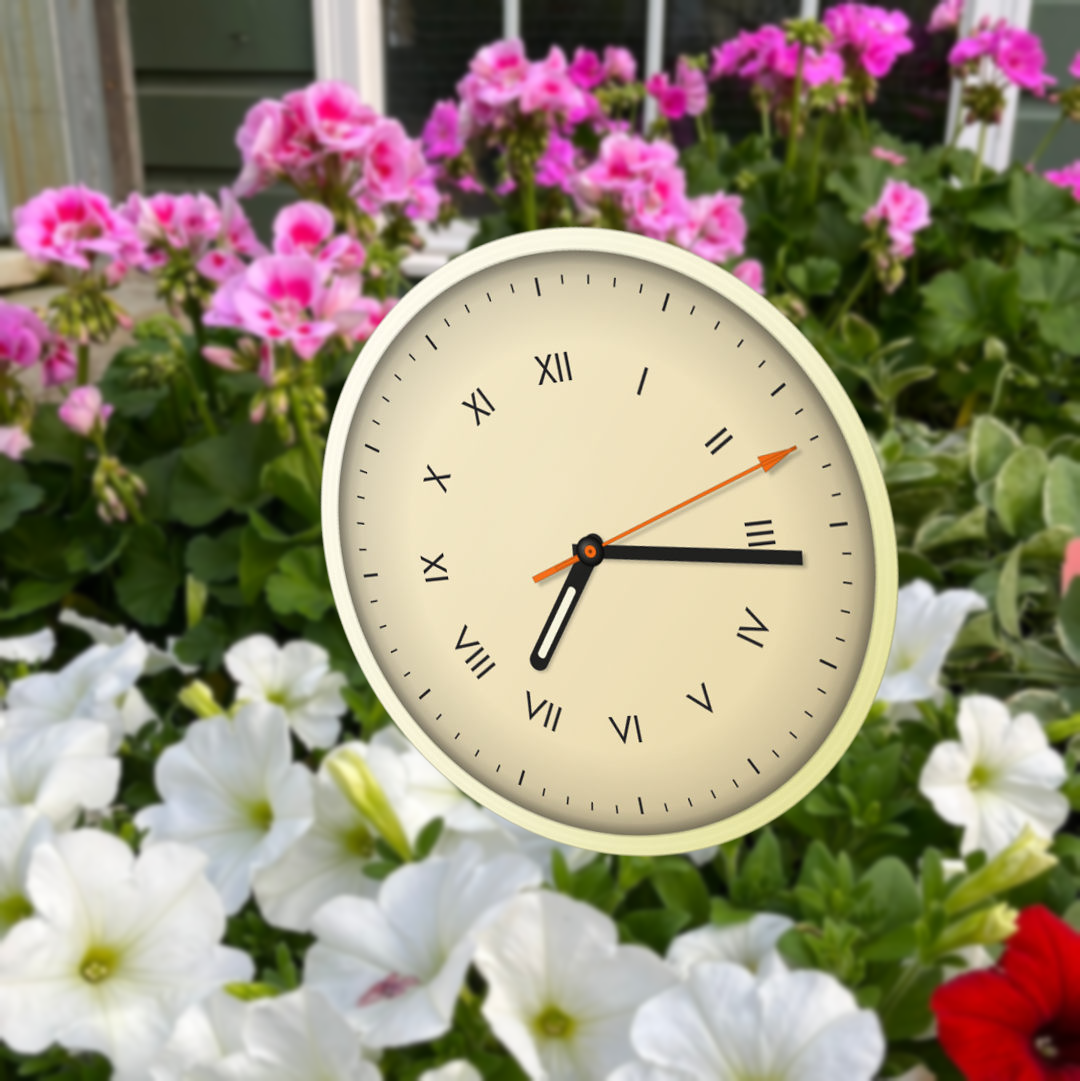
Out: {"hour": 7, "minute": 16, "second": 12}
